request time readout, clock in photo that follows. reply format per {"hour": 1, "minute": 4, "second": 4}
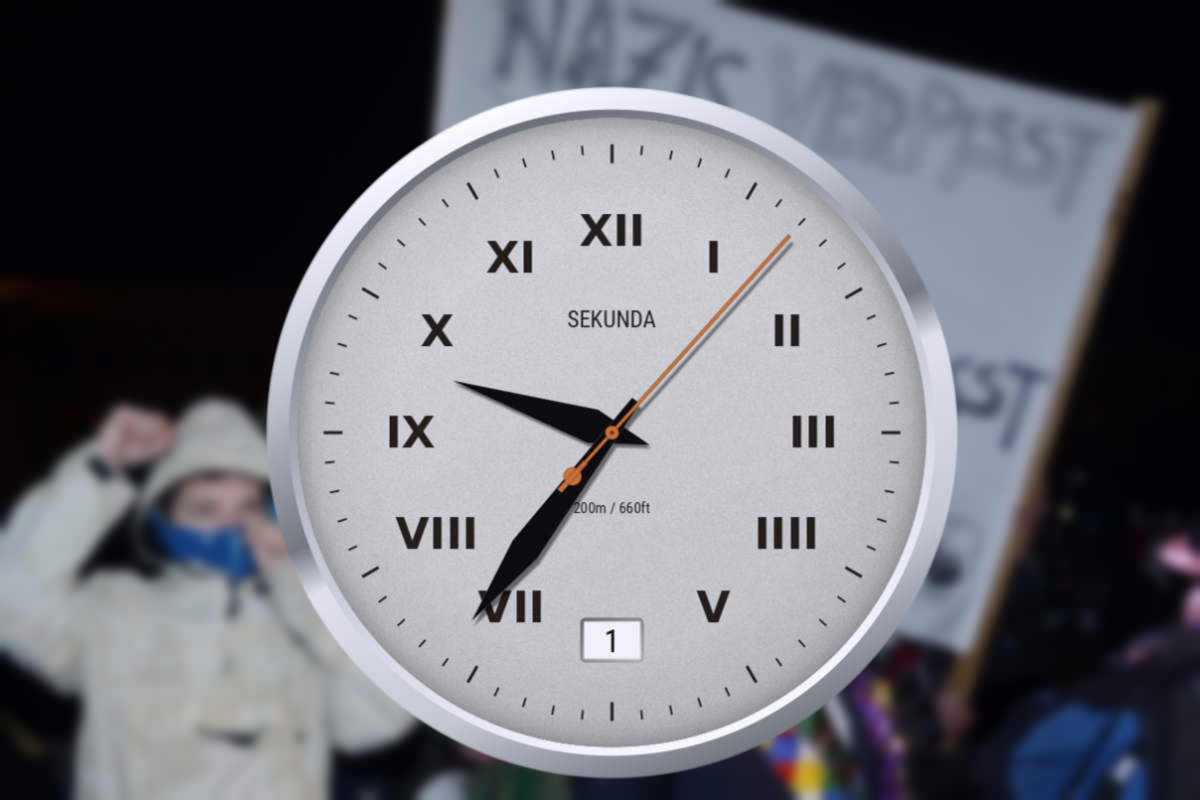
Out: {"hour": 9, "minute": 36, "second": 7}
